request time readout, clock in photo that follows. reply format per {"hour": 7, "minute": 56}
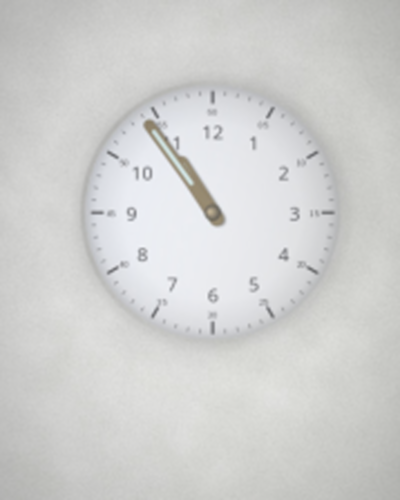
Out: {"hour": 10, "minute": 54}
